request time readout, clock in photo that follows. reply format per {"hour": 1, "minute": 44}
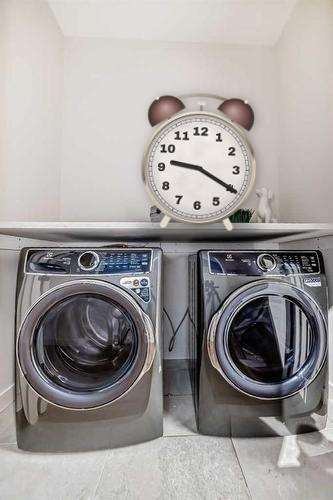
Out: {"hour": 9, "minute": 20}
